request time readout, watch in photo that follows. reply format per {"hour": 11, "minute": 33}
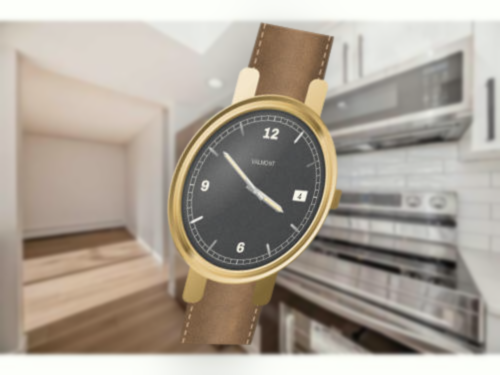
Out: {"hour": 3, "minute": 51}
